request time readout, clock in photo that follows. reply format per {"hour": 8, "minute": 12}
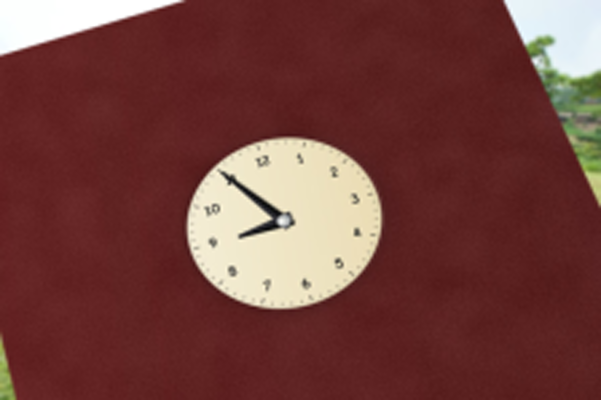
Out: {"hour": 8, "minute": 55}
